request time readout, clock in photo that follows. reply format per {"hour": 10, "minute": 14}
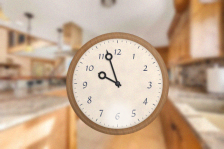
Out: {"hour": 9, "minute": 57}
